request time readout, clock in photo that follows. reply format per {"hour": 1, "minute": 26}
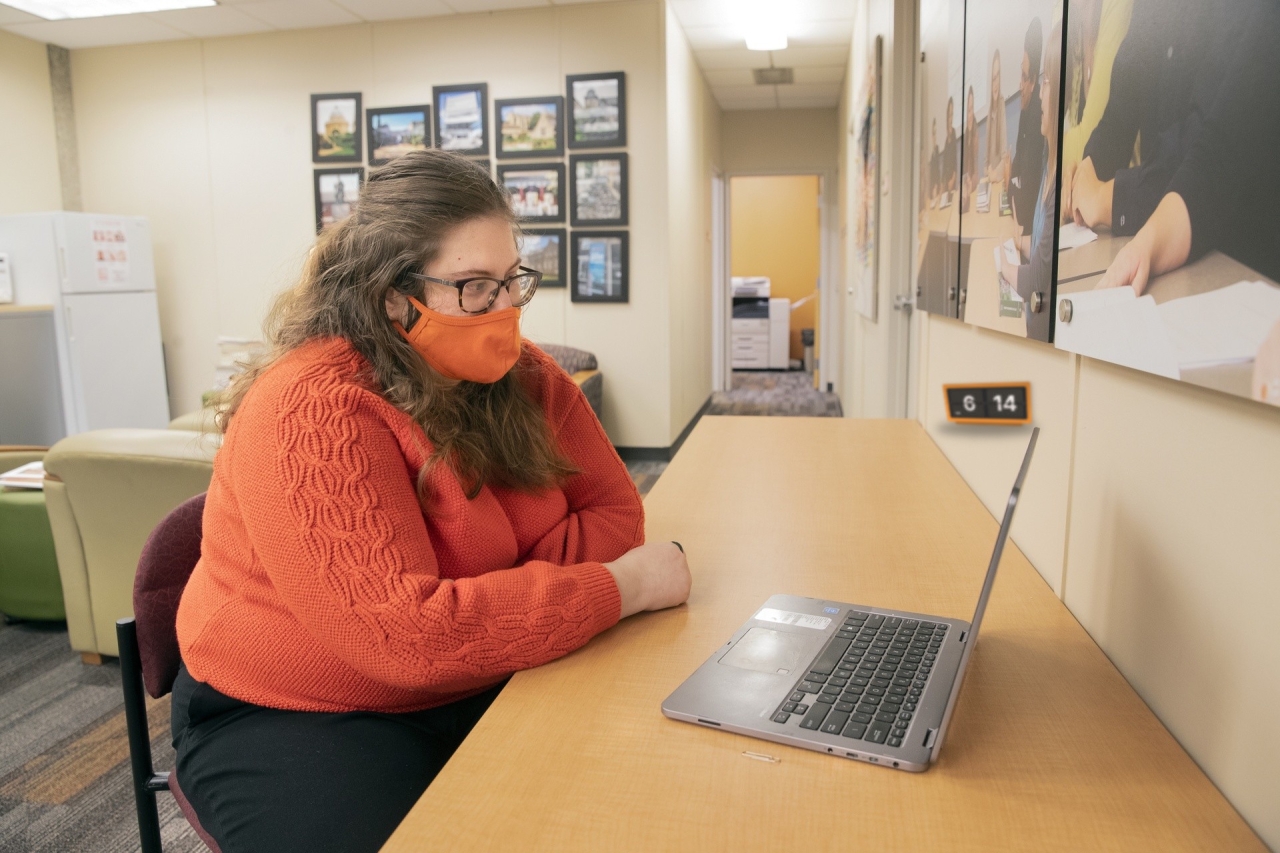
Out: {"hour": 6, "minute": 14}
